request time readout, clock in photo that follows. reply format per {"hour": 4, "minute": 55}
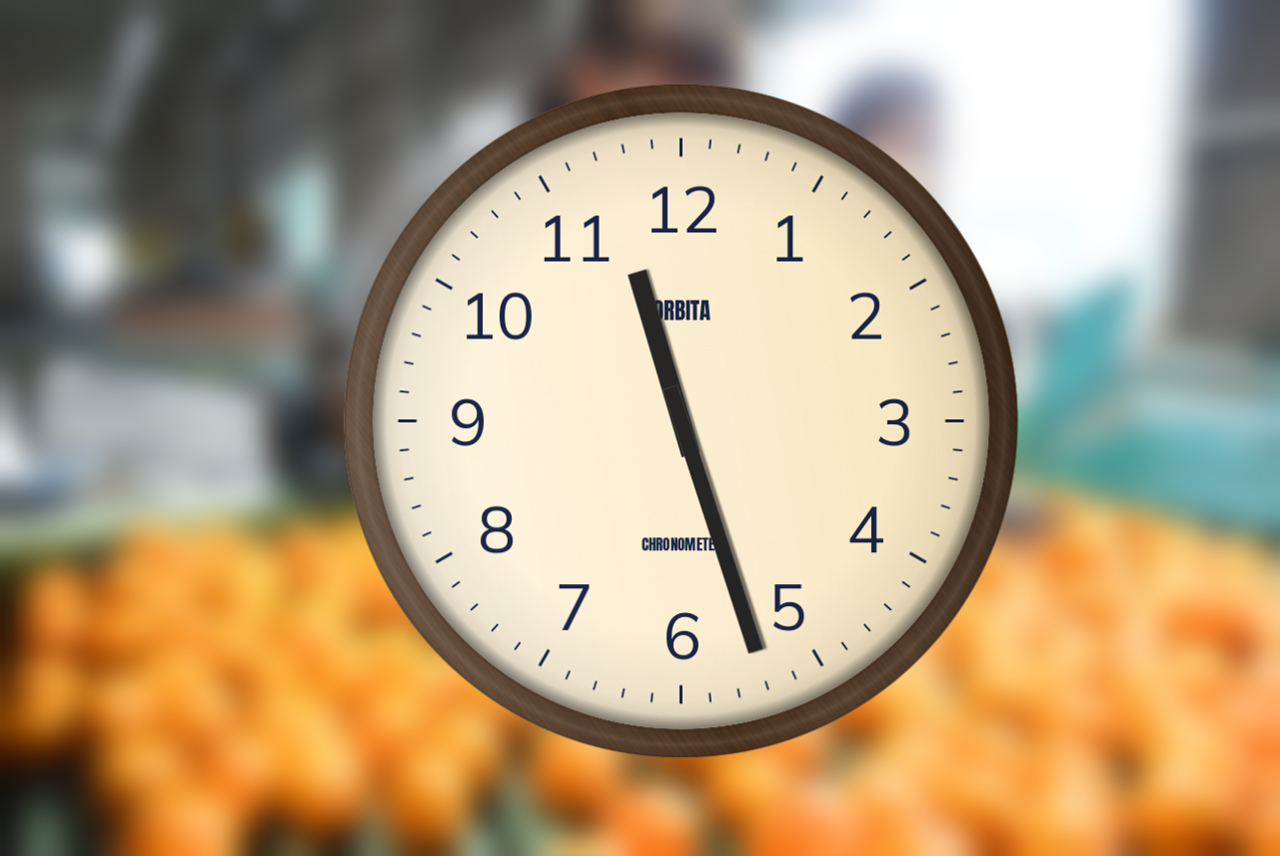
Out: {"hour": 11, "minute": 27}
